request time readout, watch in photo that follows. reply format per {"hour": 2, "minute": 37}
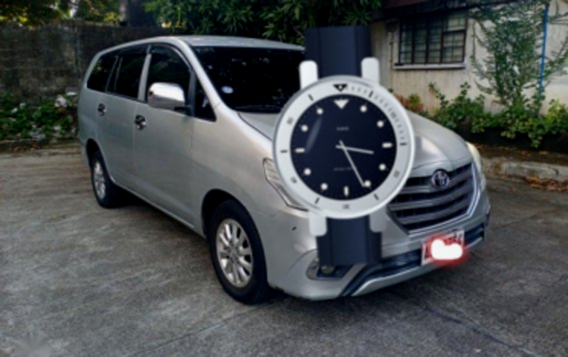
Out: {"hour": 3, "minute": 26}
